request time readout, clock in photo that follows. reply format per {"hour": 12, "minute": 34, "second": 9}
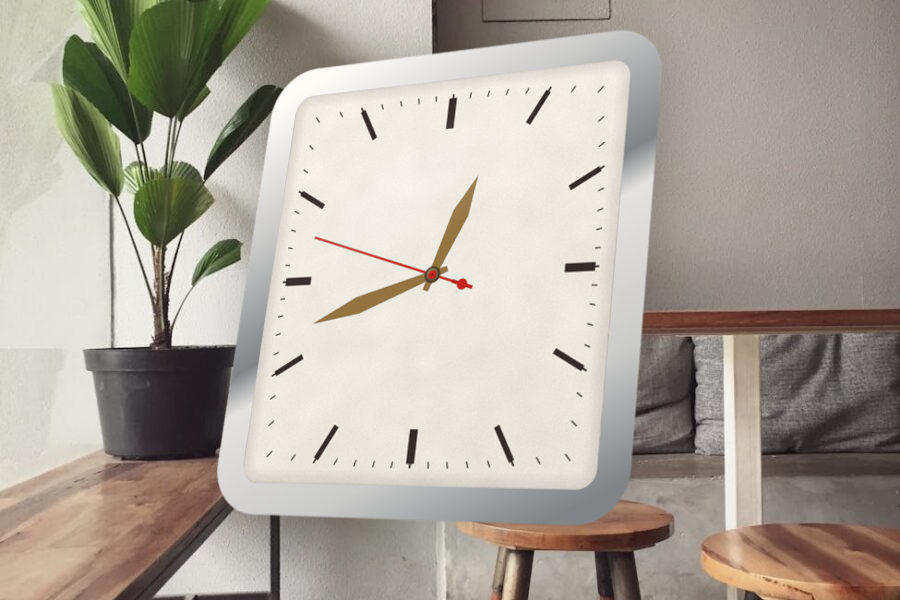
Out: {"hour": 12, "minute": 41, "second": 48}
